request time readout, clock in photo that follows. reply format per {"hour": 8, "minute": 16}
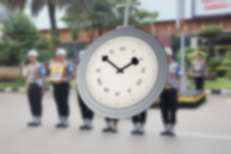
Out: {"hour": 1, "minute": 51}
